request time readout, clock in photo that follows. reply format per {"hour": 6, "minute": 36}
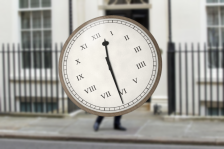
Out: {"hour": 12, "minute": 31}
